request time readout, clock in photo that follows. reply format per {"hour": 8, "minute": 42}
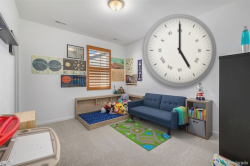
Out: {"hour": 5, "minute": 0}
